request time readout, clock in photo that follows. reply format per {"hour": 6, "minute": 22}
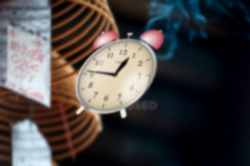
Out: {"hour": 12, "minute": 46}
